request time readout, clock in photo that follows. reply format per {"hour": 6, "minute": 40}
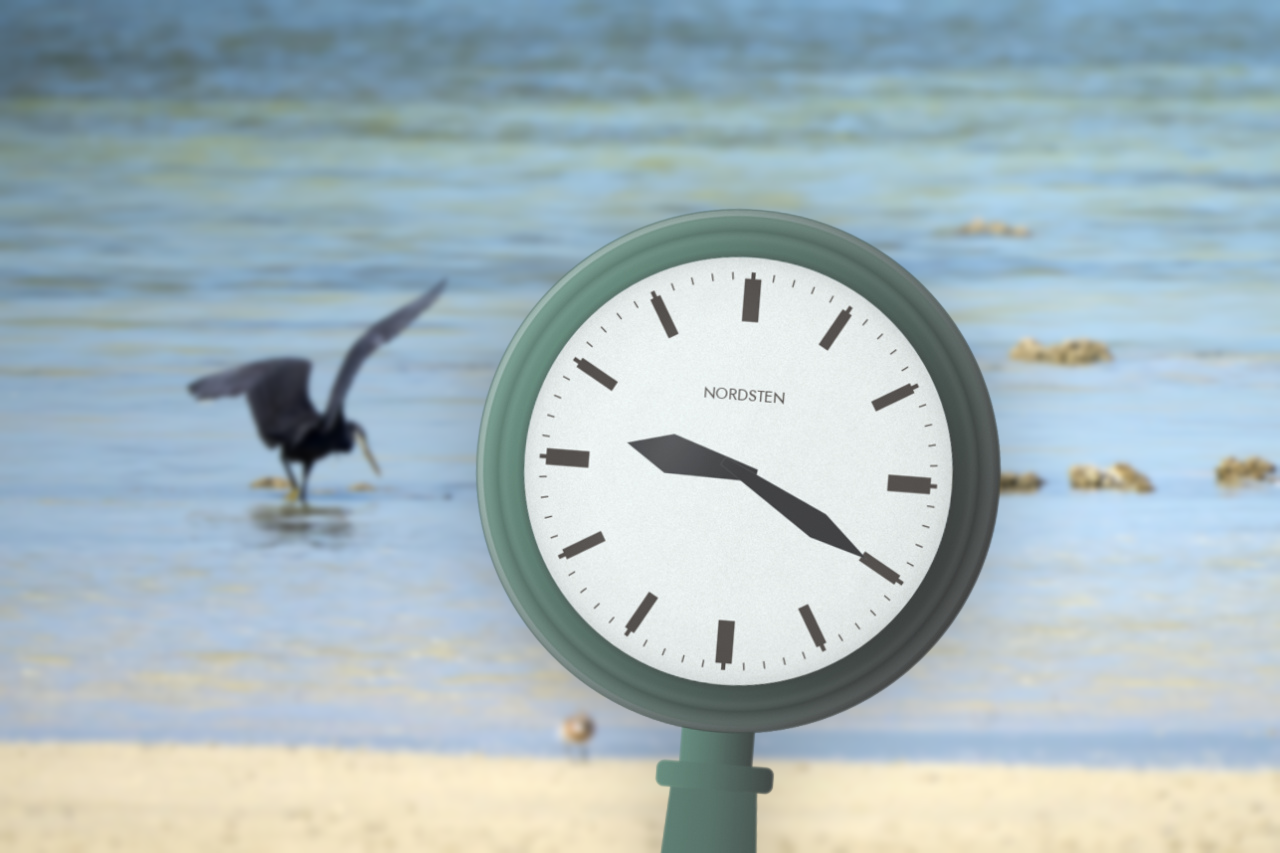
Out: {"hour": 9, "minute": 20}
